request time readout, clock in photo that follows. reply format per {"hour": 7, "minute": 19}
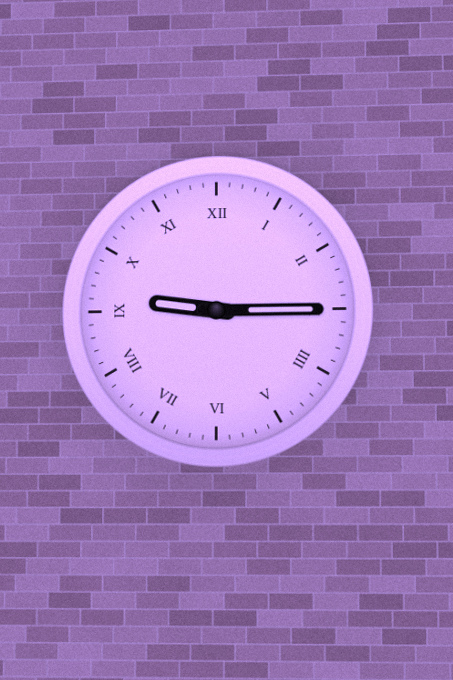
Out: {"hour": 9, "minute": 15}
